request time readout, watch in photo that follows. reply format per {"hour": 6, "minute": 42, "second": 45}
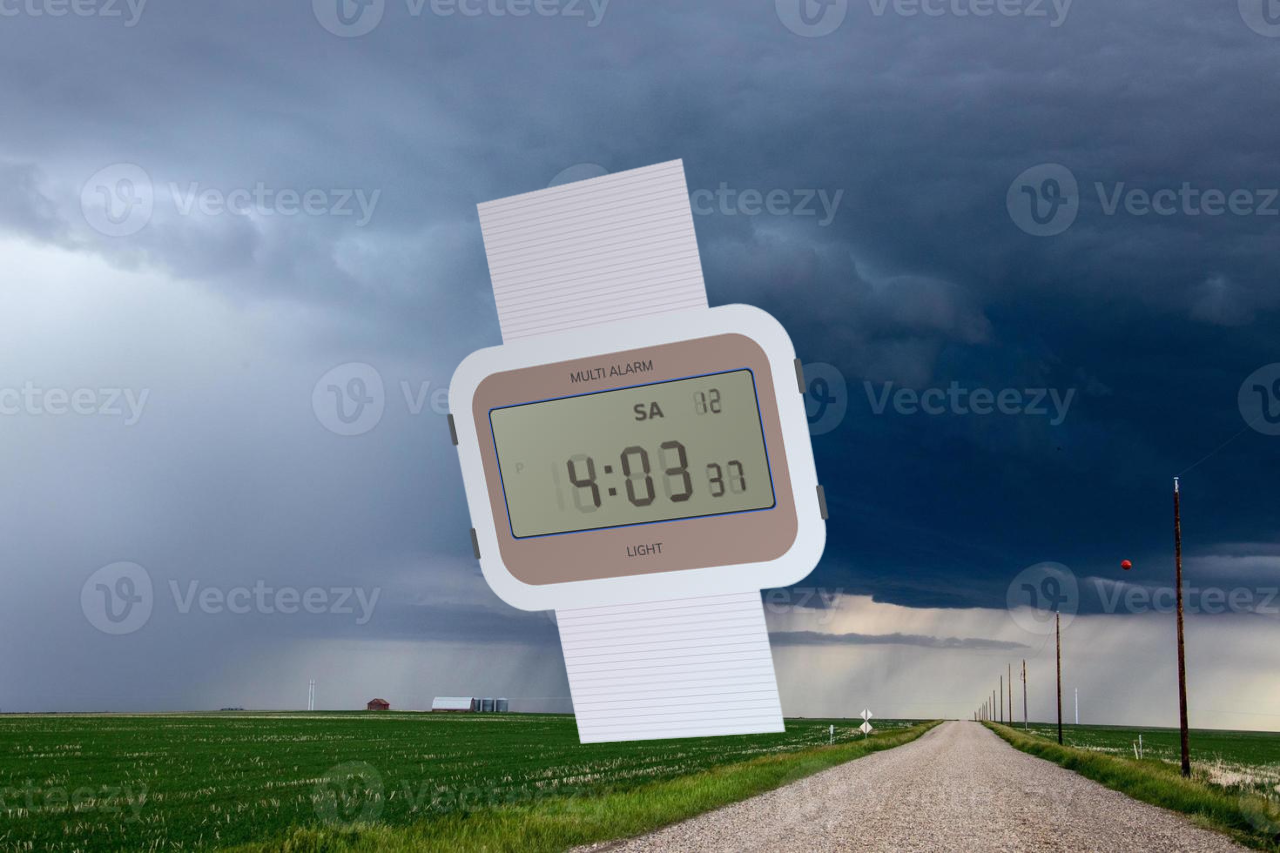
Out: {"hour": 4, "minute": 3, "second": 37}
